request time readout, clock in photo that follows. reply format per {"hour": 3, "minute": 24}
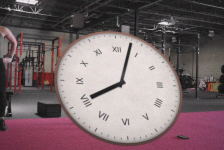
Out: {"hour": 8, "minute": 3}
